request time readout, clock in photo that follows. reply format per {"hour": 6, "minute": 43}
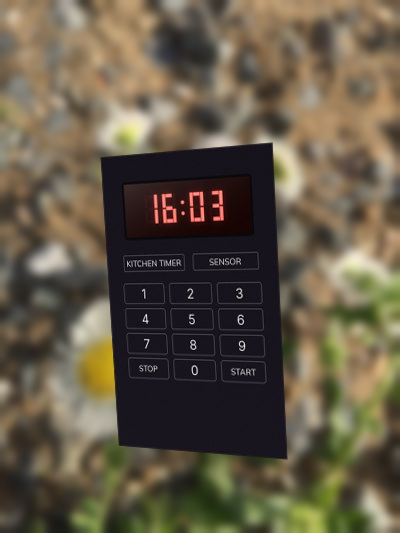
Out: {"hour": 16, "minute": 3}
